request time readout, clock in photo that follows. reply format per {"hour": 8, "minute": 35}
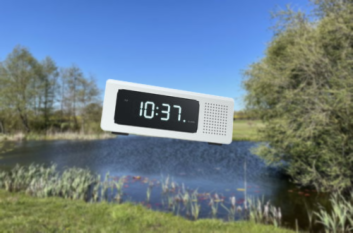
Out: {"hour": 10, "minute": 37}
